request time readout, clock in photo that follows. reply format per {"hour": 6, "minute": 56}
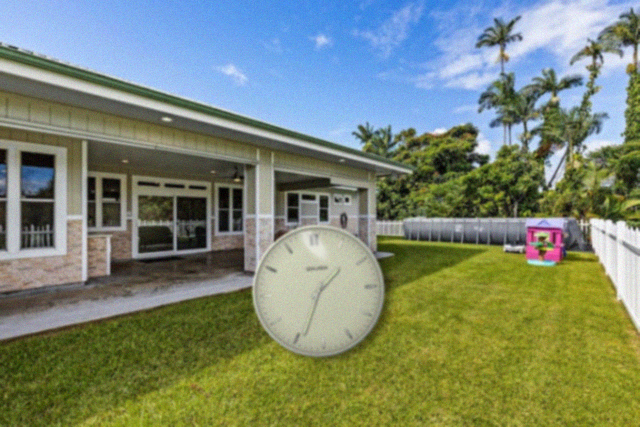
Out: {"hour": 1, "minute": 34}
